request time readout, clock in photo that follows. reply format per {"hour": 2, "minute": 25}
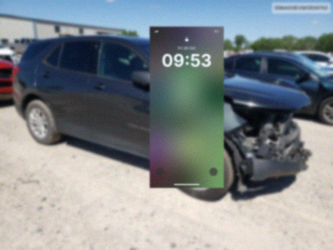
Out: {"hour": 9, "minute": 53}
